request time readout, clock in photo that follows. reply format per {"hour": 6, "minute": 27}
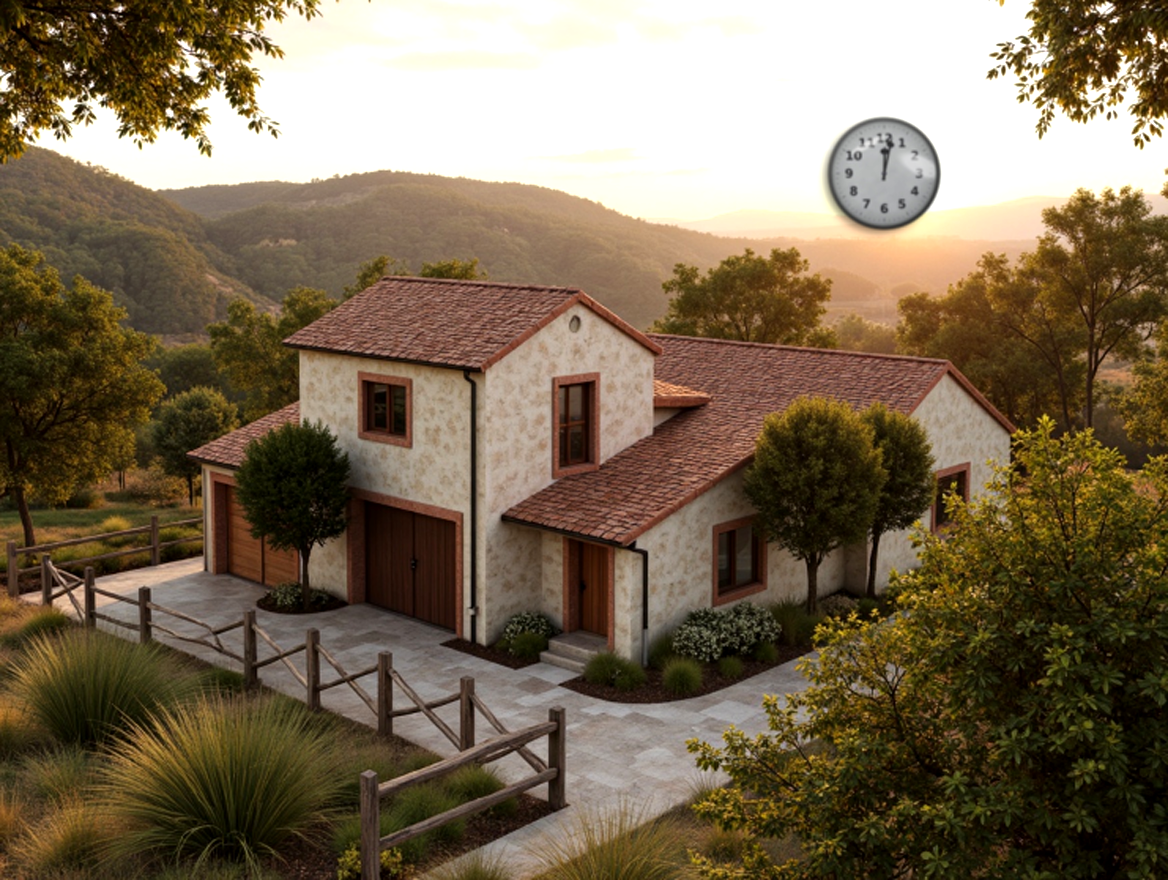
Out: {"hour": 12, "minute": 2}
